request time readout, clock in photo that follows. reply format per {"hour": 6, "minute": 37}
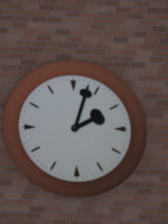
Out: {"hour": 2, "minute": 3}
